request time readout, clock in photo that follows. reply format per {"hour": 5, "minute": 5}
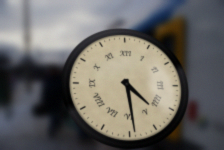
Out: {"hour": 4, "minute": 29}
